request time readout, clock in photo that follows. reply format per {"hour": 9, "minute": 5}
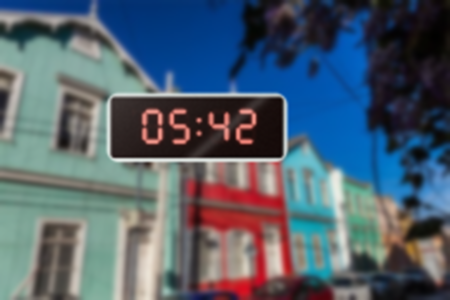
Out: {"hour": 5, "minute": 42}
